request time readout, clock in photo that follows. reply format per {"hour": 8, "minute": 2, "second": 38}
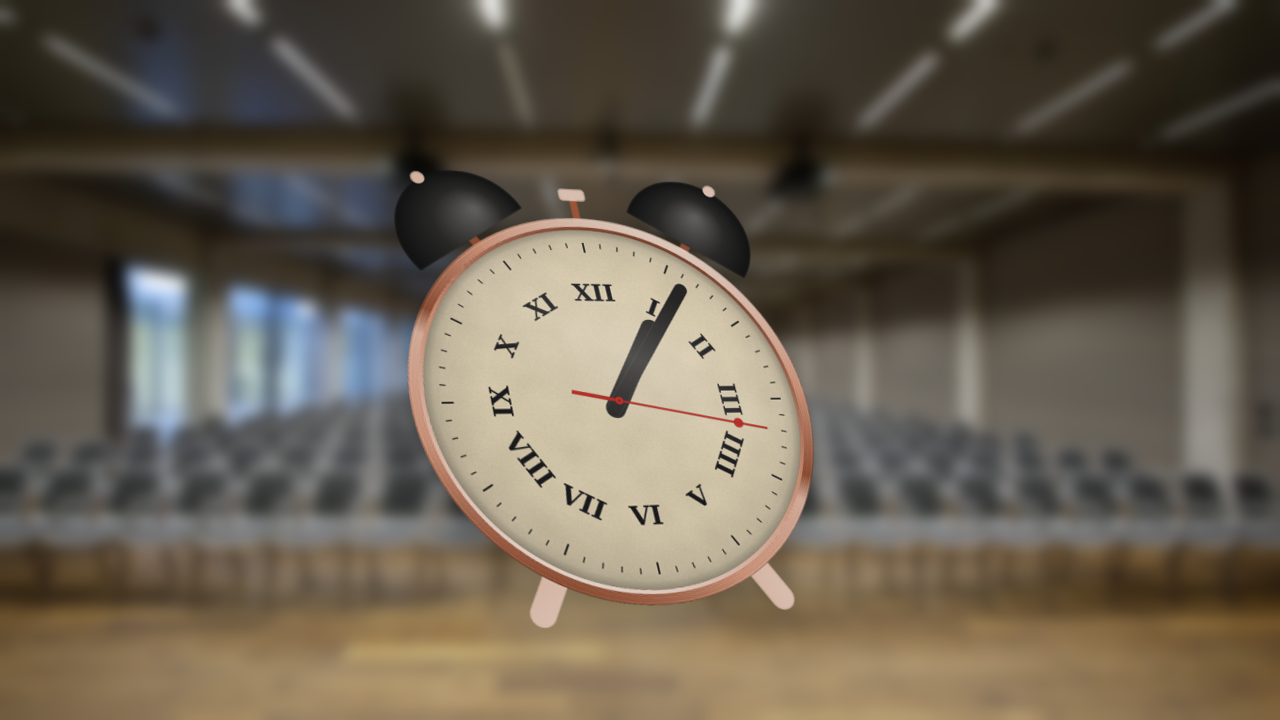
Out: {"hour": 1, "minute": 6, "second": 17}
